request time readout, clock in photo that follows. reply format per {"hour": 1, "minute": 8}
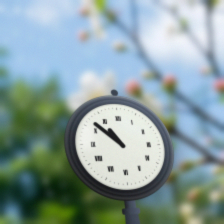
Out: {"hour": 10, "minute": 52}
